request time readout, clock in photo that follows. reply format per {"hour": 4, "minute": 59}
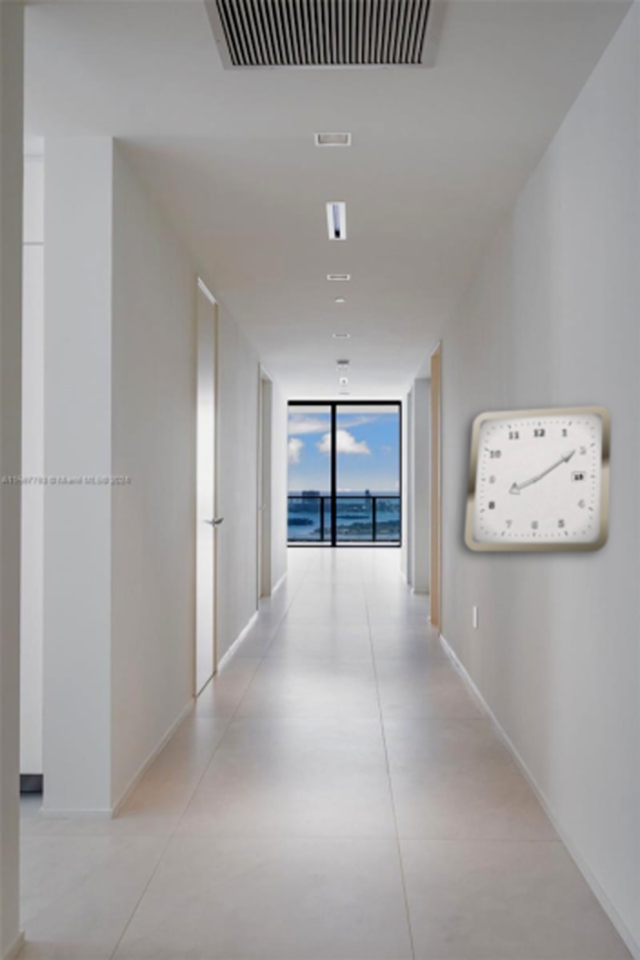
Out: {"hour": 8, "minute": 9}
